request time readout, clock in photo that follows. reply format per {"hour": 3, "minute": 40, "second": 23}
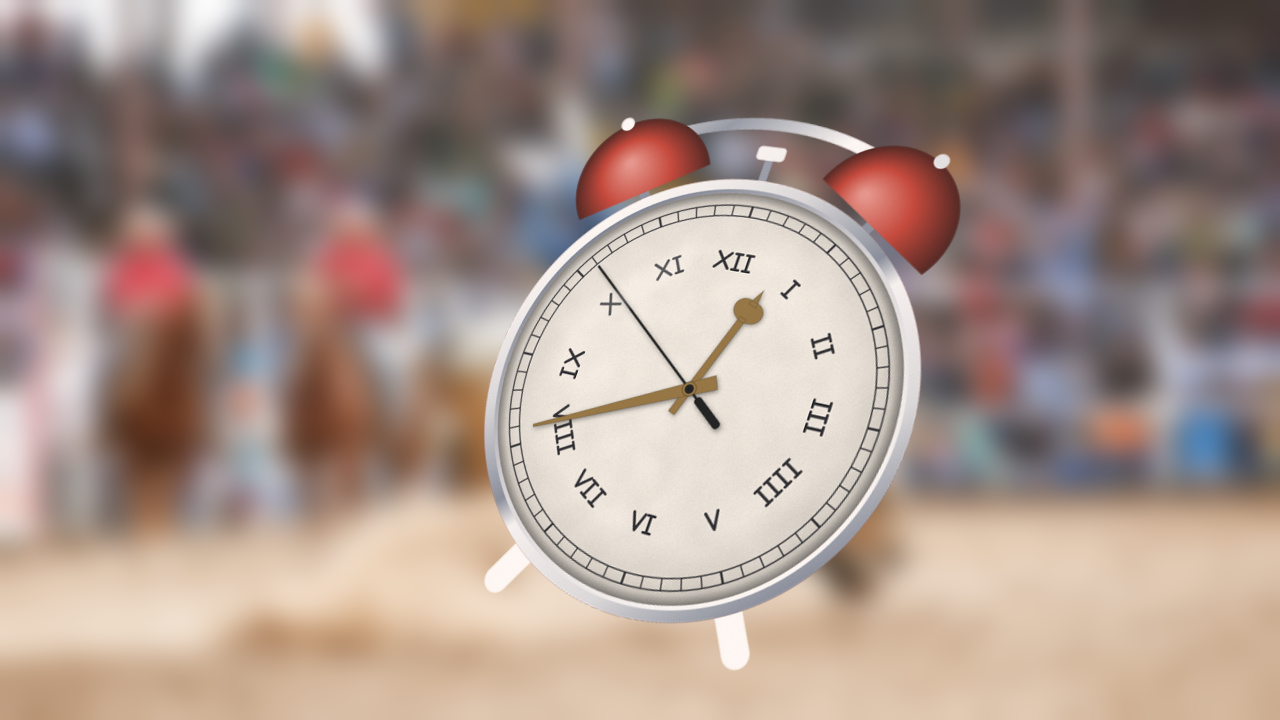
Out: {"hour": 12, "minute": 40, "second": 51}
